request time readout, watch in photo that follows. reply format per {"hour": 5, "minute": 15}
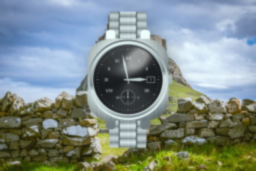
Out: {"hour": 2, "minute": 58}
